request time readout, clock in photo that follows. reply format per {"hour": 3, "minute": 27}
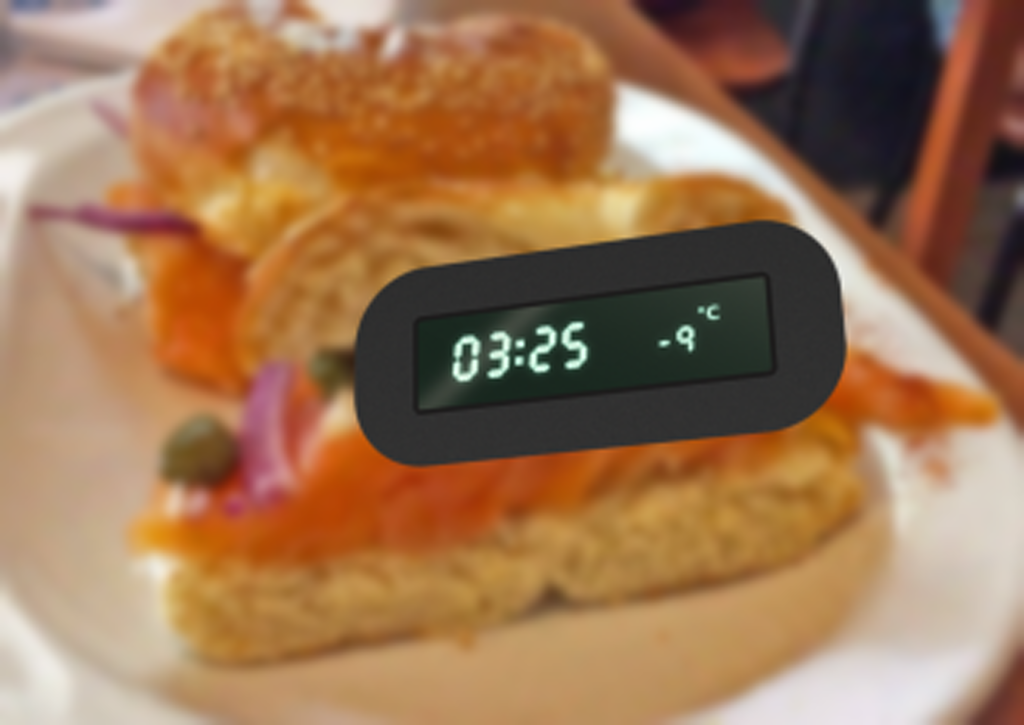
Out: {"hour": 3, "minute": 25}
